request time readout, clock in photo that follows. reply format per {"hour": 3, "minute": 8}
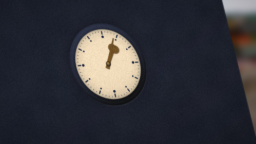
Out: {"hour": 1, "minute": 4}
